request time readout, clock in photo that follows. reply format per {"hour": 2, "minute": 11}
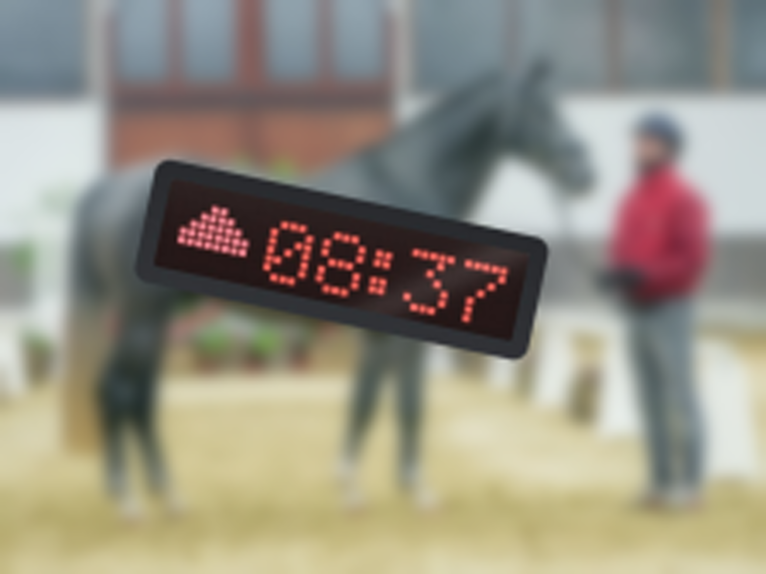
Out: {"hour": 8, "minute": 37}
